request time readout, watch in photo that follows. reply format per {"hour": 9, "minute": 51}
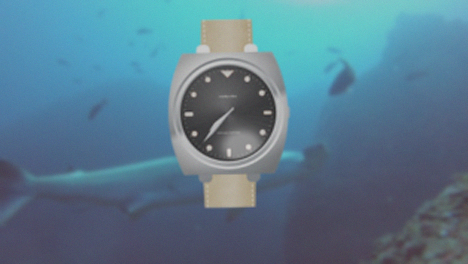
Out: {"hour": 7, "minute": 37}
